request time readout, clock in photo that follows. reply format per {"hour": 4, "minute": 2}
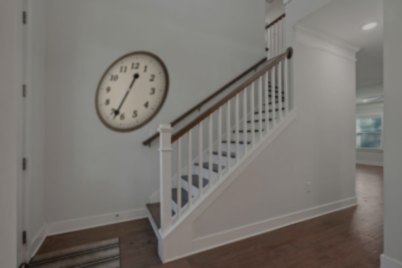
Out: {"hour": 12, "minute": 33}
